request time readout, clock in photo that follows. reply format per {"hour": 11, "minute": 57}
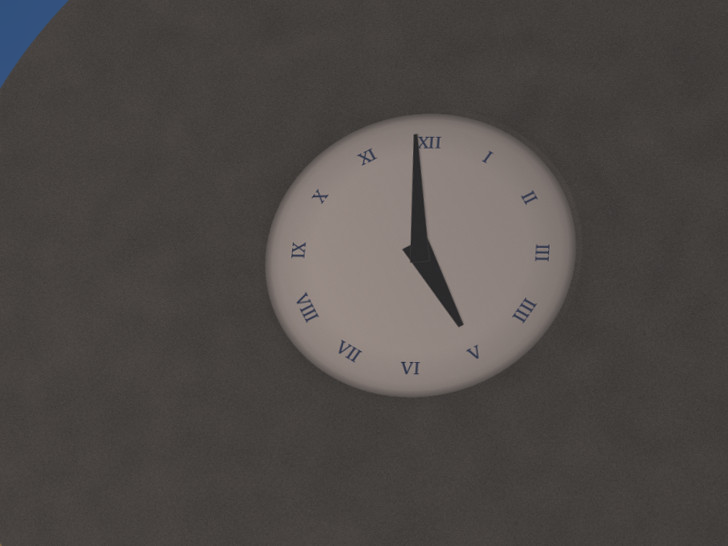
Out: {"hour": 4, "minute": 59}
